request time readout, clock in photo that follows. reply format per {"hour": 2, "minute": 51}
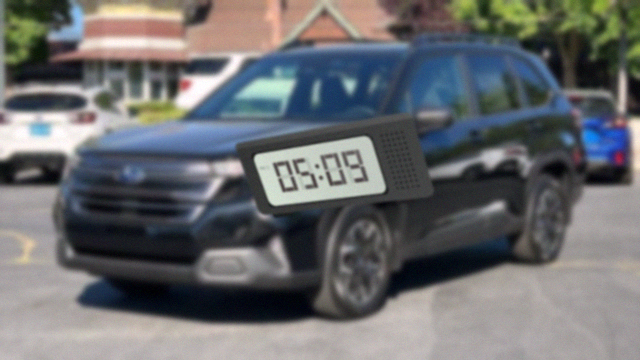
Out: {"hour": 5, "minute": 9}
